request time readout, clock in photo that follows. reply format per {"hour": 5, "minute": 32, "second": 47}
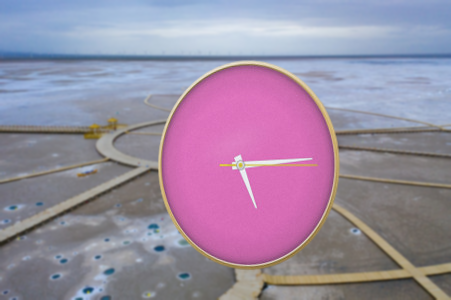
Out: {"hour": 5, "minute": 14, "second": 15}
